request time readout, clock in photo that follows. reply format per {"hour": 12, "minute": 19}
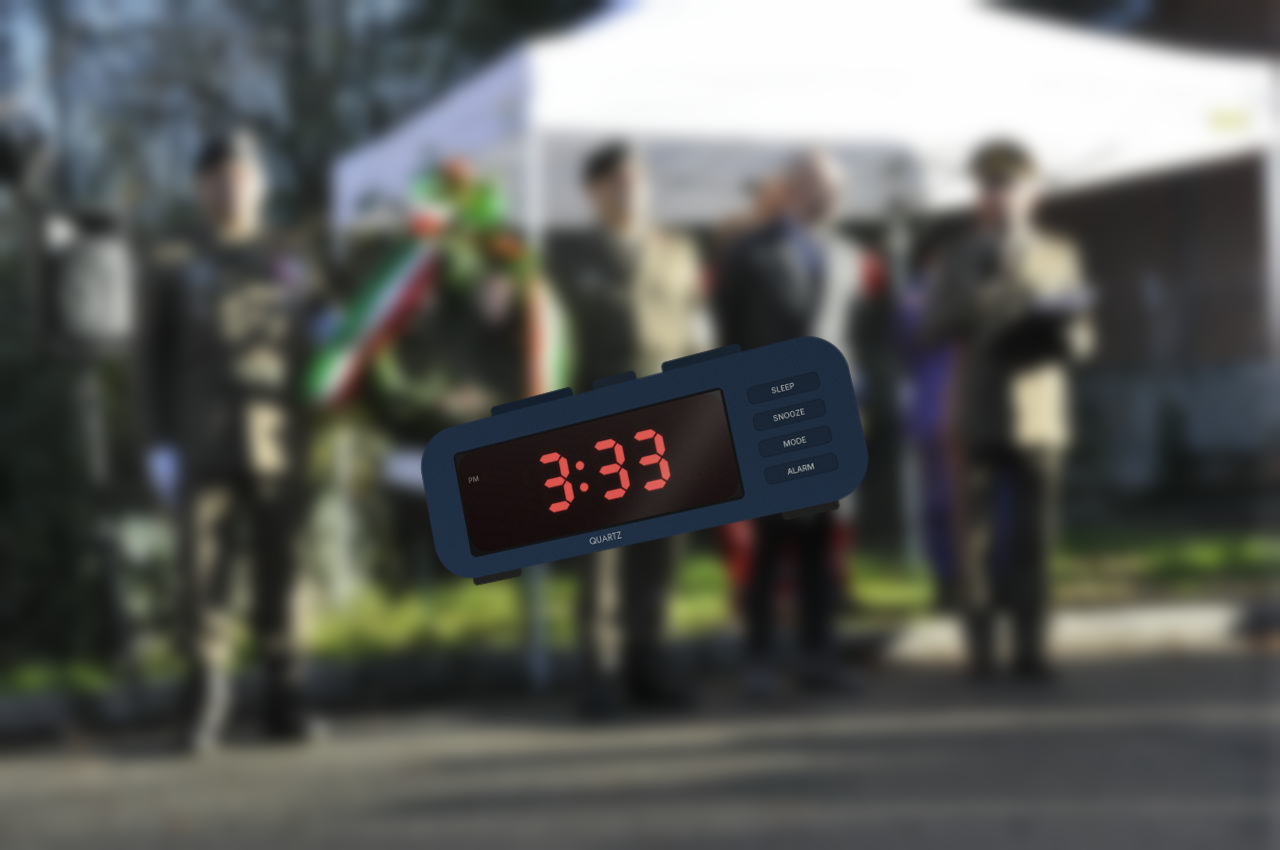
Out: {"hour": 3, "minute": 33}
